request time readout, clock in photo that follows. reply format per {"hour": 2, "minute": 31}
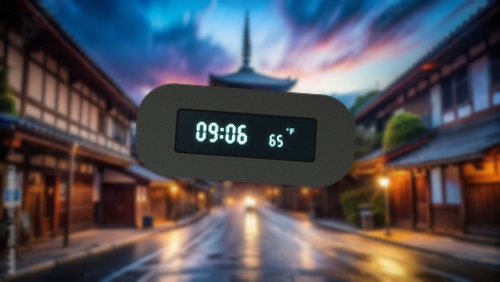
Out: {"hour": 9, "minute": 6}
